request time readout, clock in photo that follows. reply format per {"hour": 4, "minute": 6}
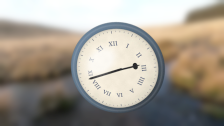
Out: {"hour": 2, "minute": 43}
